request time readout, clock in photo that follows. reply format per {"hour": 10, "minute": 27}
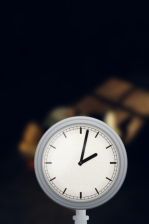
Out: {"hour": 2, "minute": 2}
